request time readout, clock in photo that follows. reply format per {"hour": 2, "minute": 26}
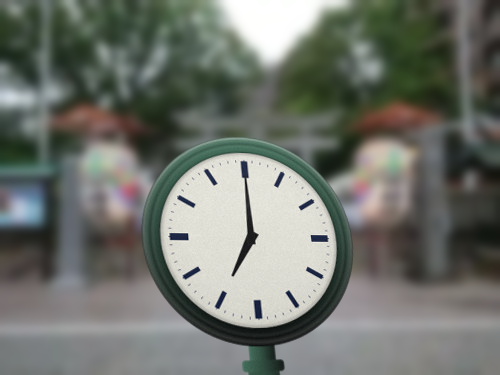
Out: {"hour": 7, "minute": 0}
